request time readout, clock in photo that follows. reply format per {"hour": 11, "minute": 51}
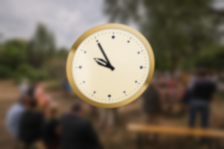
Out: {"hour": 9, "minute": 55}
